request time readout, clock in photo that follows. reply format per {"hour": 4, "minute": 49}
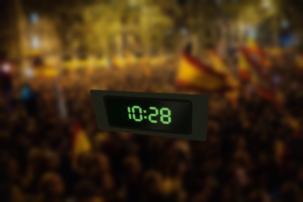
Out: {"hour": 10, "minute": 28}
